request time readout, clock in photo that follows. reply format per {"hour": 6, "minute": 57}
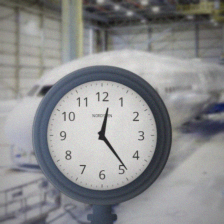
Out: {"hour": 12, "minute": 24}
